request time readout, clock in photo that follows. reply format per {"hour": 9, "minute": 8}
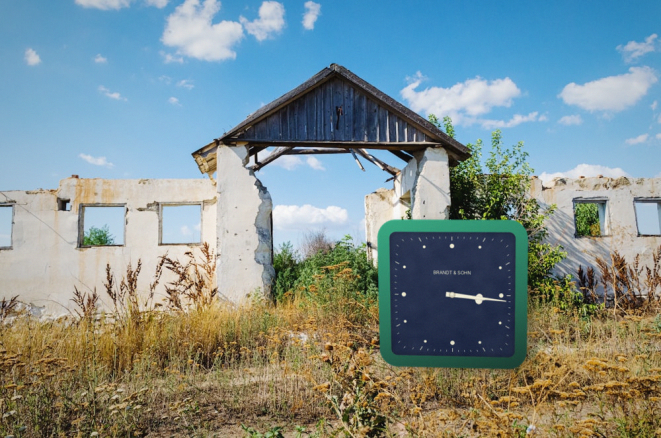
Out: {"hour": 3, "minute": 16}
